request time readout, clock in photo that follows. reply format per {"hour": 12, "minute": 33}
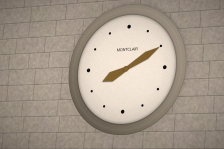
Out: {"hour": 8, "minute": 10}
